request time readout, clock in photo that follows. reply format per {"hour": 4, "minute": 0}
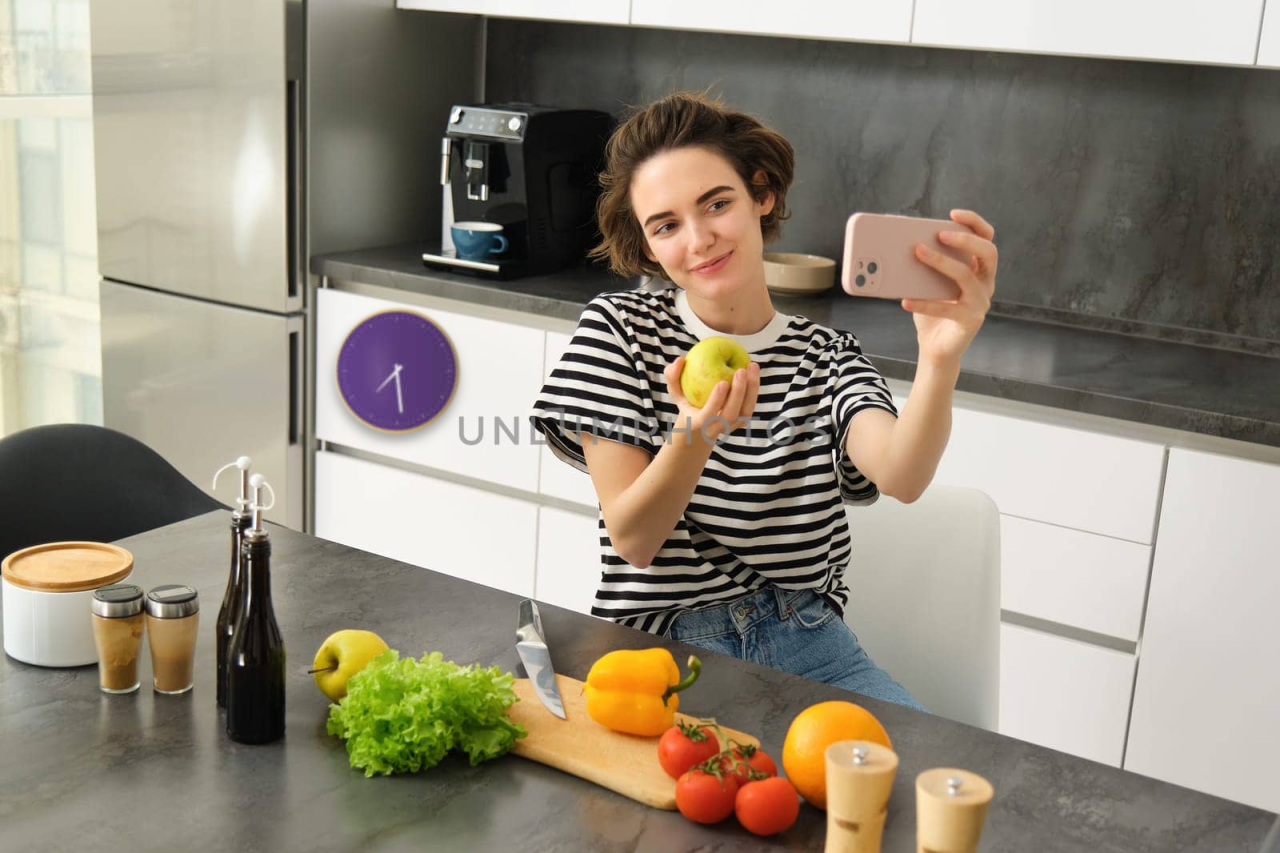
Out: {"hour": 7, "minute": 29}
